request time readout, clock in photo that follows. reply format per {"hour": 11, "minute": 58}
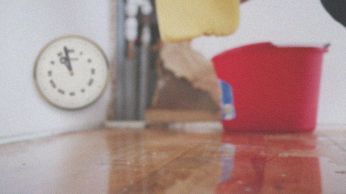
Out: {"hour": 10, "minute": 58}
